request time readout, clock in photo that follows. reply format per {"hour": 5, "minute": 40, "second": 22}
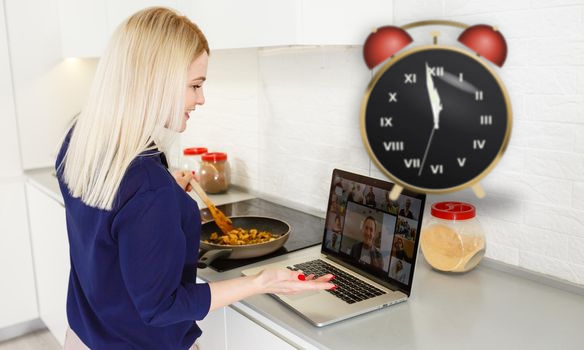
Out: {"hour": 11, "minute": 58, "second": 33}
